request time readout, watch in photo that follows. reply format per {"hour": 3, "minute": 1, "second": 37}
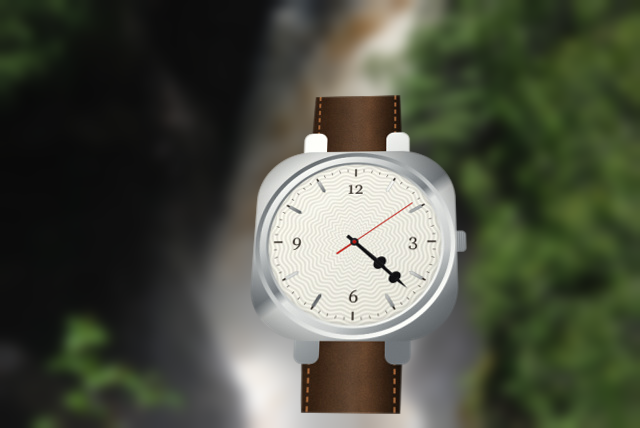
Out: {"hour": 4, "minute": 22, "second": 9}
